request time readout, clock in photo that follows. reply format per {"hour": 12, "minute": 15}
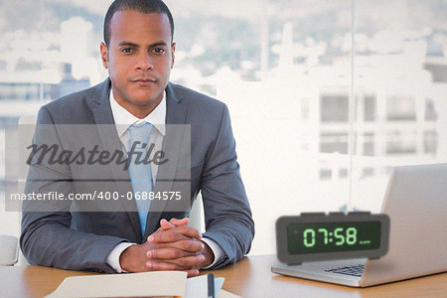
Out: {"hour": 7, "minute": 58}
